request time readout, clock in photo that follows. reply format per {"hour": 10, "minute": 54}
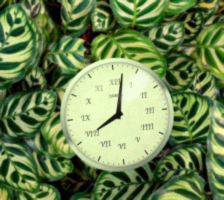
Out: {"hour": 8, "minute": 2}
